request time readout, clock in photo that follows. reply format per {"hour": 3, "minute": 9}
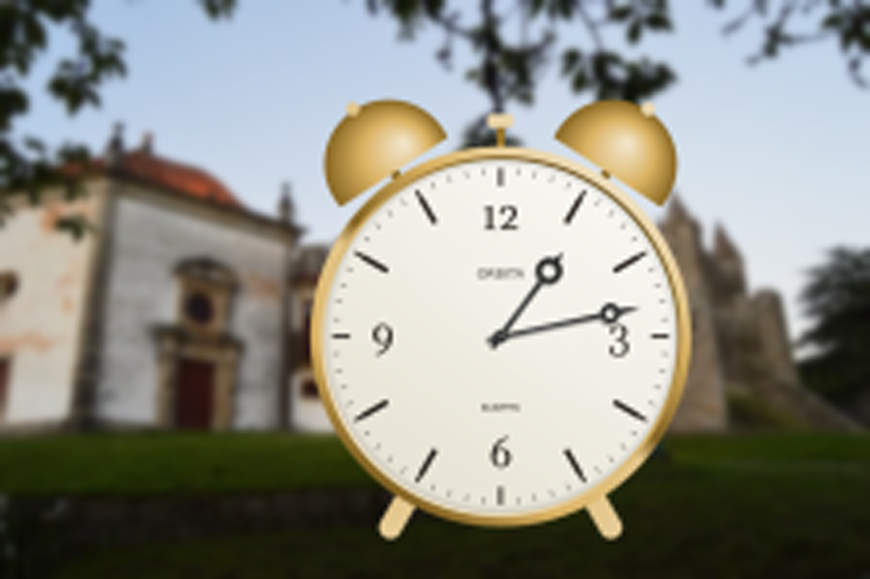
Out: {"hour": 1, "minute": 13}
